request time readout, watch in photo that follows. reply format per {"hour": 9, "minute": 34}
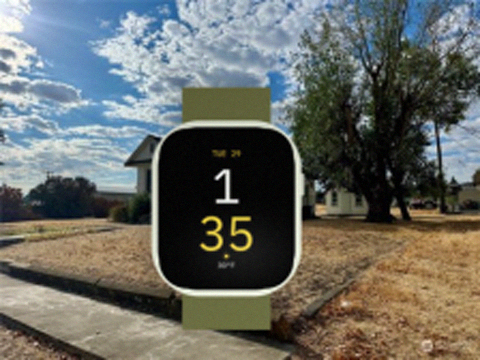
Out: {"hour": 1, "minute": 35}
